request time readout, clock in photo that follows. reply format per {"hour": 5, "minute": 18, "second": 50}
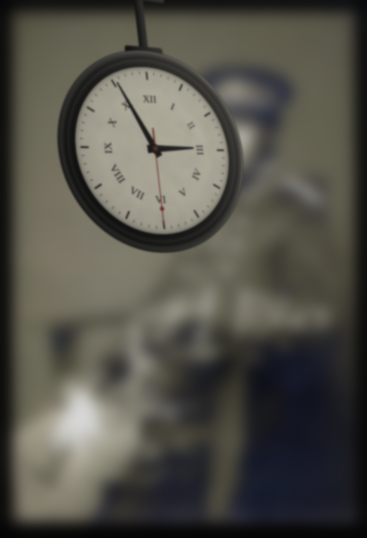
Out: {"hour": 2, "minute": 55, "second": 30}
